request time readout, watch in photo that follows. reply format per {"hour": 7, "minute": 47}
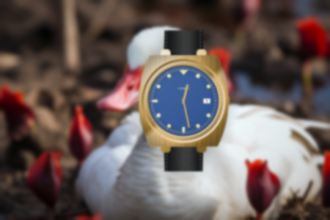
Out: {"hour": 12, "minute": 28}
